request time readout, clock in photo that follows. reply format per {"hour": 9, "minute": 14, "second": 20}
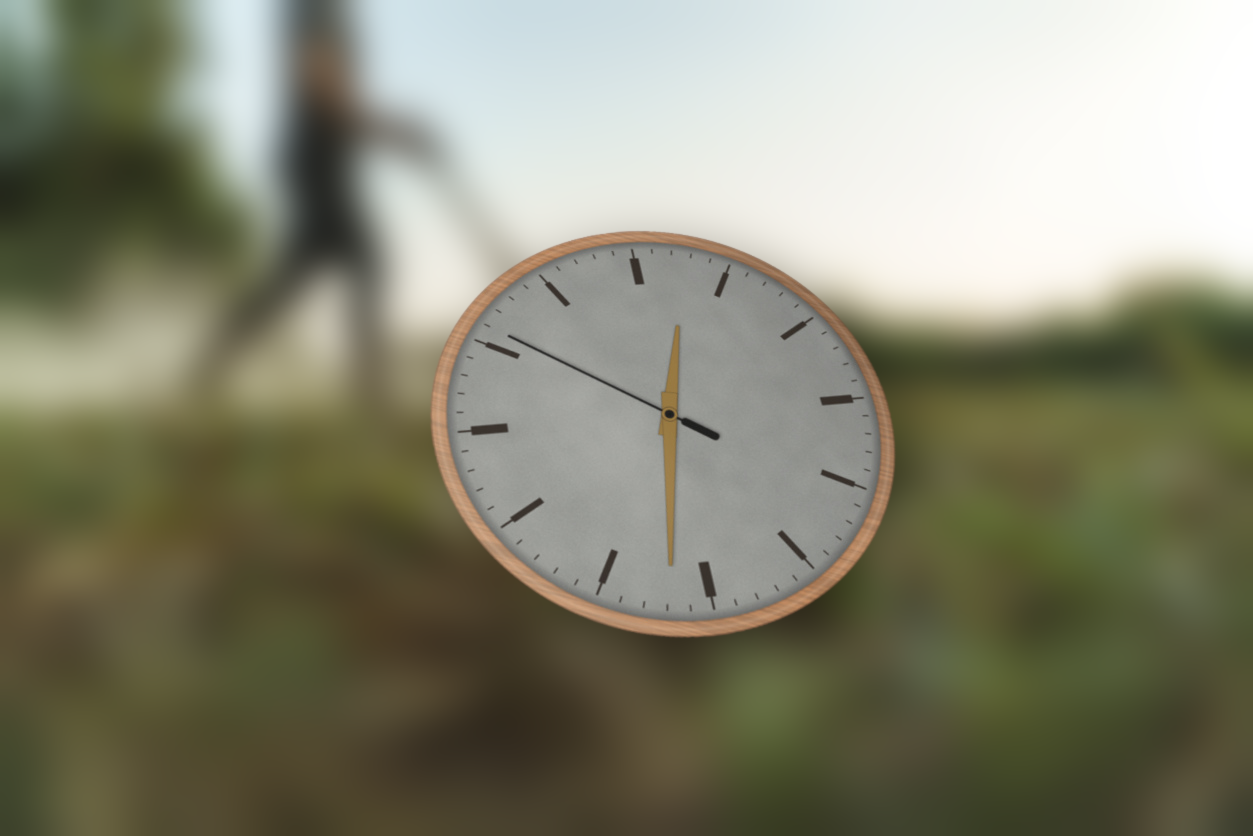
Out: {"hour": 12, "minute": 31, "second": 51}
